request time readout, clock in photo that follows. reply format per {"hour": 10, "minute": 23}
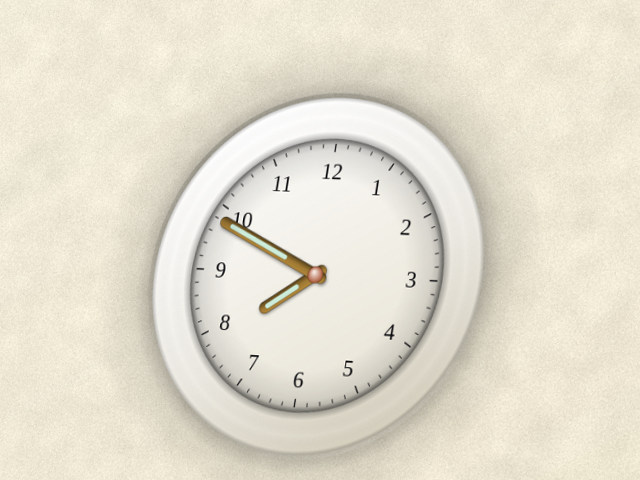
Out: {"hour": 7, "minute": 49}
